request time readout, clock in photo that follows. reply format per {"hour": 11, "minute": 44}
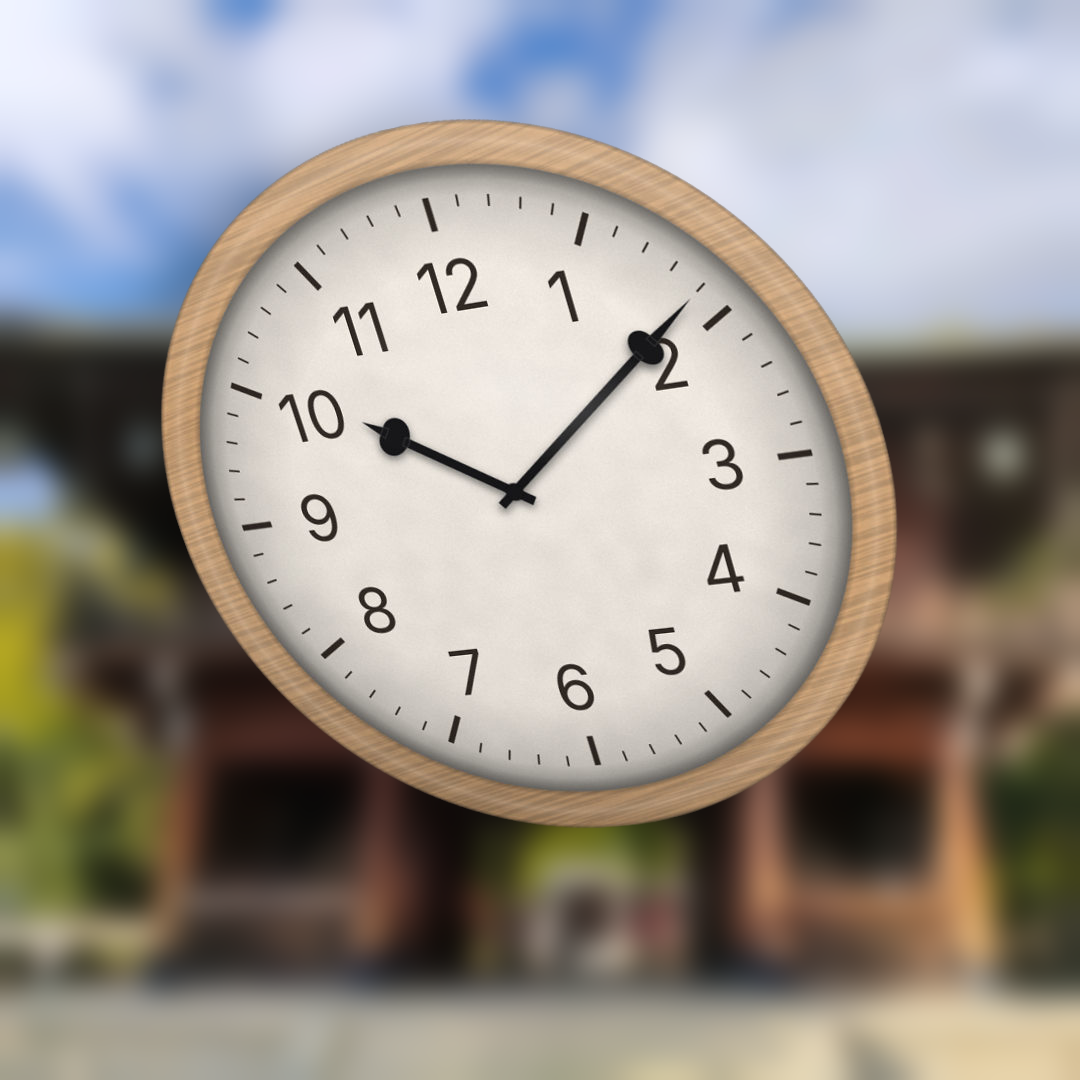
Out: {"hour": 10, "minute": 9}
